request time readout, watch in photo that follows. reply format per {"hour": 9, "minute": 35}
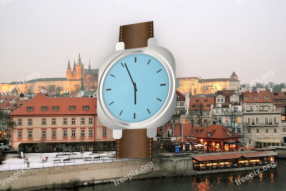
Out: {"hour": 5, "minute": 56}
